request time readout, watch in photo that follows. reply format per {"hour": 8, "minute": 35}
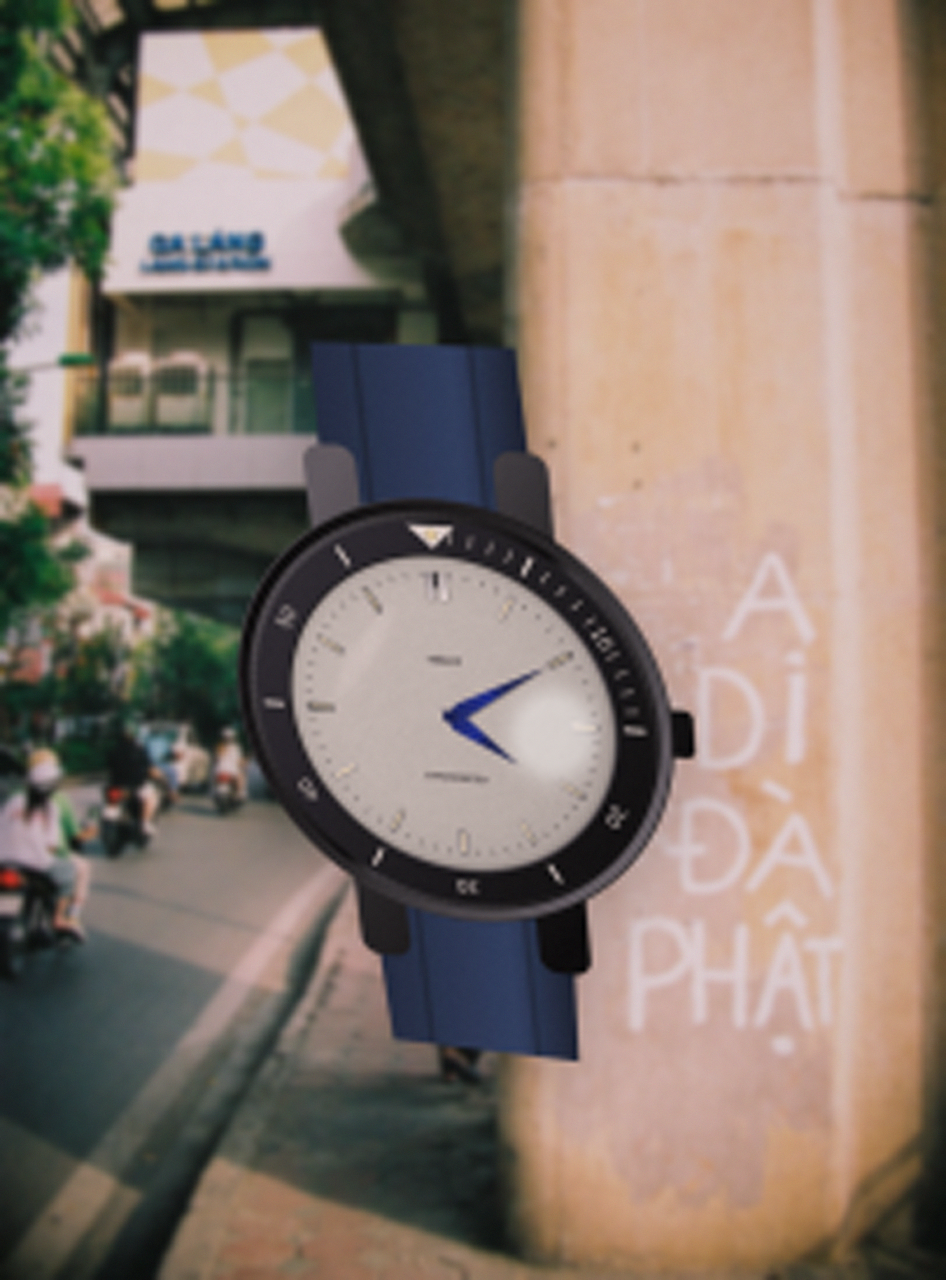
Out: {"hour": 4, "minute": 10}
